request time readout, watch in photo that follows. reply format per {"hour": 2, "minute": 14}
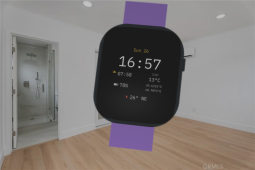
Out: {"hour": 16, "minute": 57}
